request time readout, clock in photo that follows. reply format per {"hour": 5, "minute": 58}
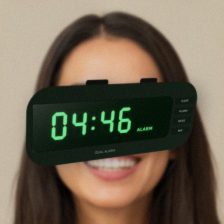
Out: {"hour": 4, "minute": 46}
